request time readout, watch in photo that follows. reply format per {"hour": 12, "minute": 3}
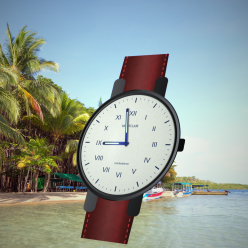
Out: {"hour": 8, "minute": 58}
